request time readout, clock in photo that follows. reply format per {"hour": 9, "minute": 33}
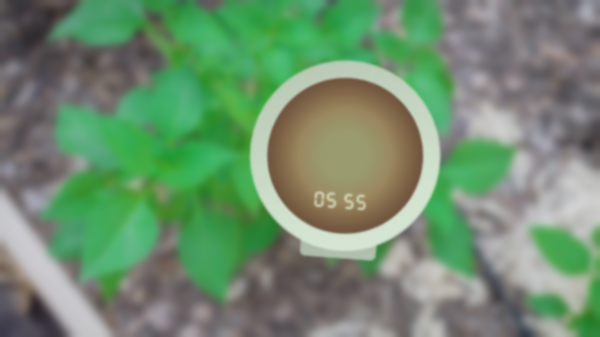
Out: {"hour": 5, "minute": 55}
